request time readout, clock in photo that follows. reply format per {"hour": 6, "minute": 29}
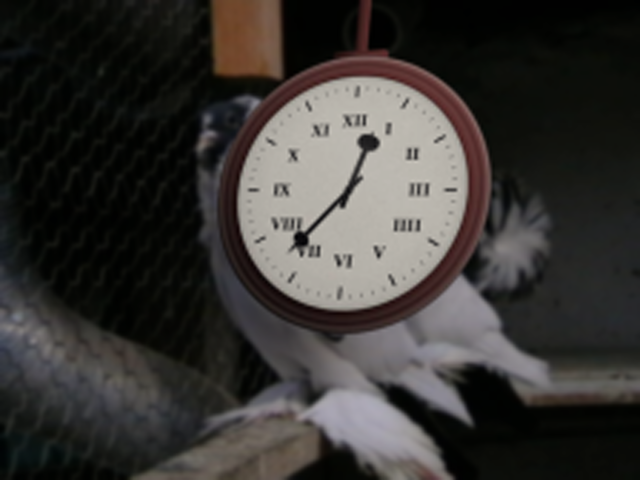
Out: {"hour": 12, "minute": 37}
